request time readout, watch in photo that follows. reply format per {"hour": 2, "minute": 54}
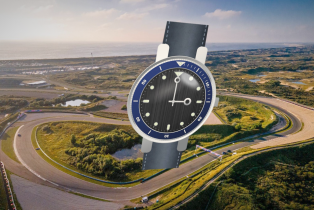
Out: {"hour": 3, "minute": 0}
